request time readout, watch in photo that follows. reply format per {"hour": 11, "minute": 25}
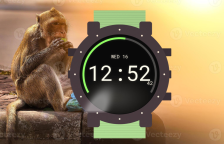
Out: {"hour": 12, "minute": 52}
